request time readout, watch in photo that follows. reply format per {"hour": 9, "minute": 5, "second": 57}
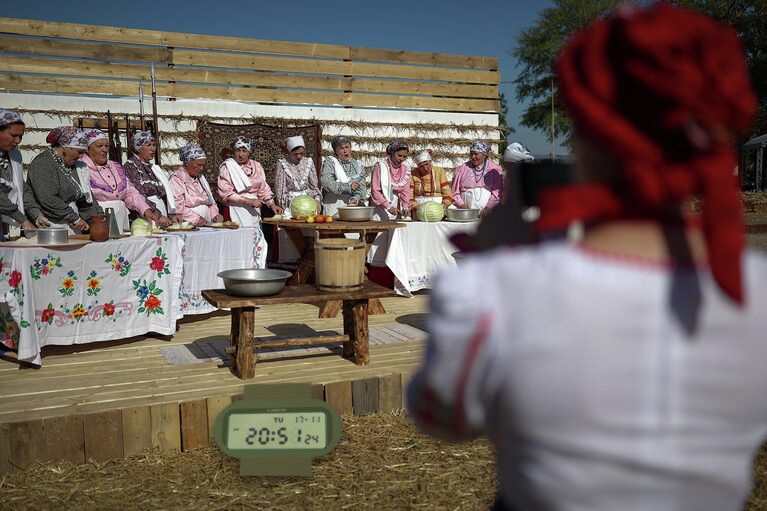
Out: {"hour": 20, "minute": 51, "second": 24}
